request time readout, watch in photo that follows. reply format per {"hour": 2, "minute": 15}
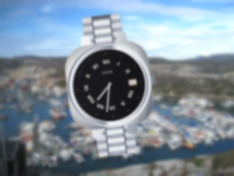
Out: {"hour": 7, "minute": 32}
